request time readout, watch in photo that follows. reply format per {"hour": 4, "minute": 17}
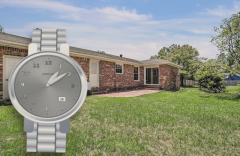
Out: {"hour": 1, "minute": 9}
